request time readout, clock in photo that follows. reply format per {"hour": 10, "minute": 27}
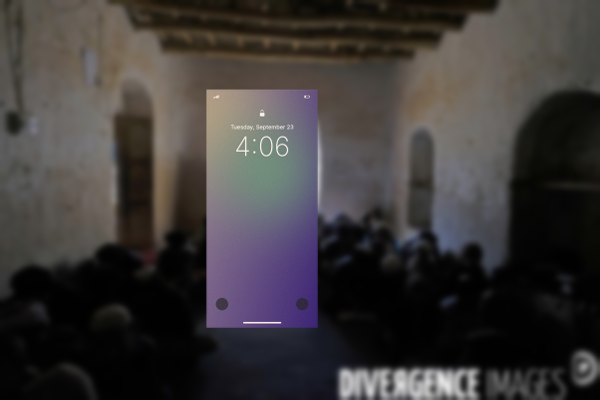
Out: {"hour": 4, "minute": 6}
